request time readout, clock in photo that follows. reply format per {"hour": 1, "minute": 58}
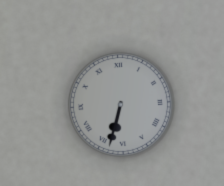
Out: {"hour": 6, "minute": 33}
